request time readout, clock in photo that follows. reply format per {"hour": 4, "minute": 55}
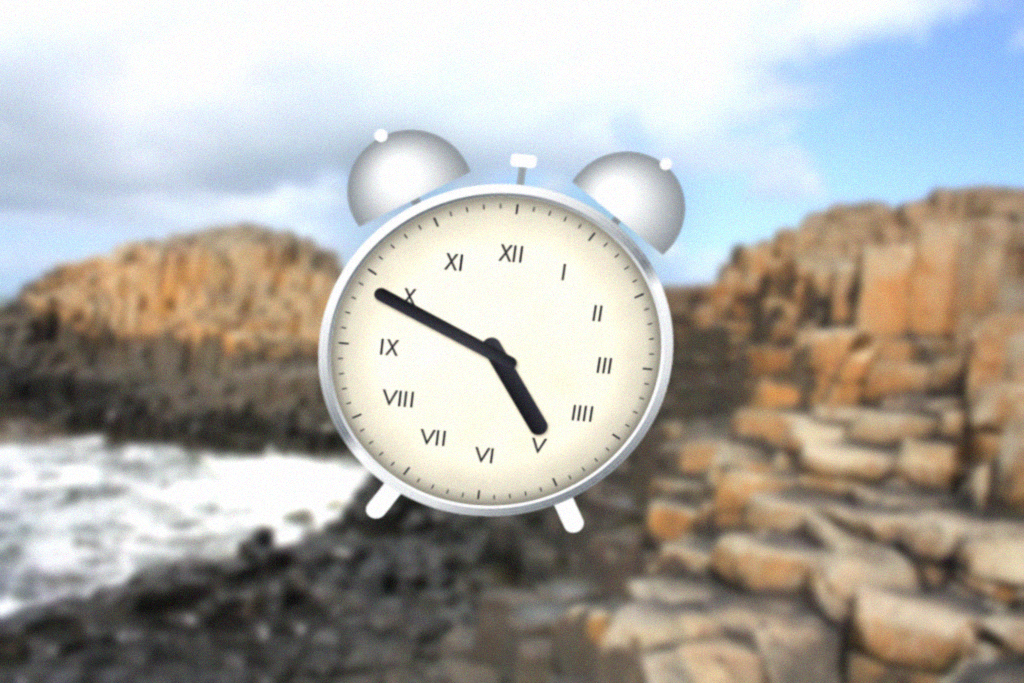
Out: {"hour": 4, "minute": 49}
